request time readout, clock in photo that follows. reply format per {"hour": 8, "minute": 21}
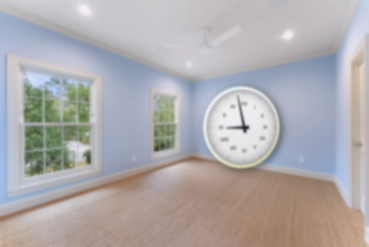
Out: {"hour": 8, "minute": 58}
